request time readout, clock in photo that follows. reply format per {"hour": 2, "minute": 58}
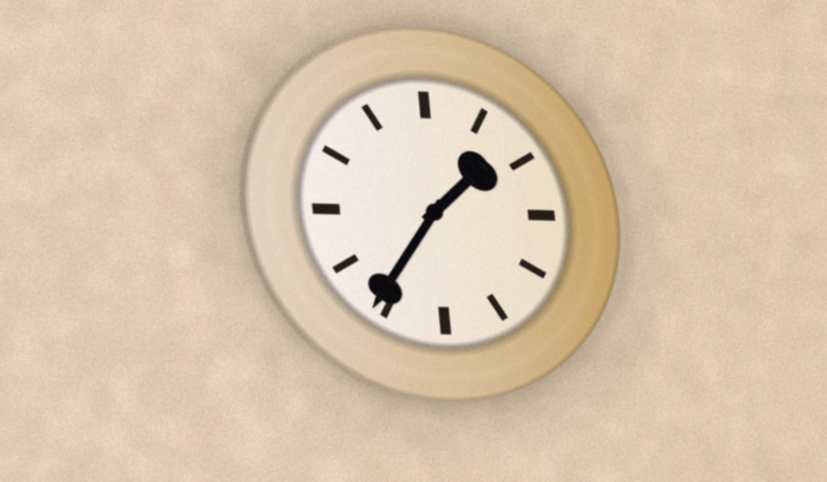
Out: {"hour": 1, "minute": 36}
